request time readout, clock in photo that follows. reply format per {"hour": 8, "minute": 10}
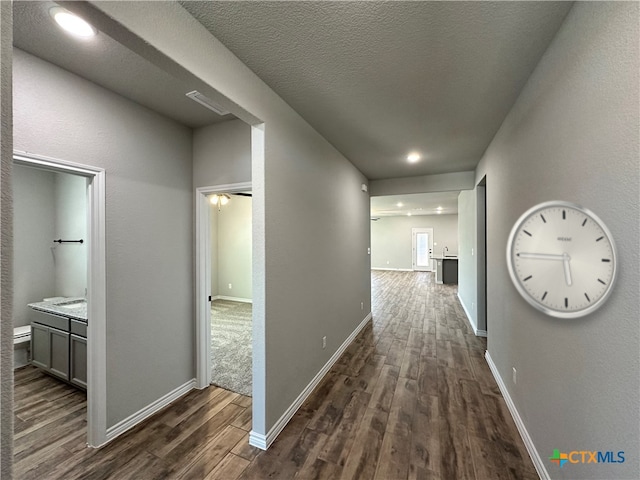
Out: {"hour": 5, "minute": 45}
